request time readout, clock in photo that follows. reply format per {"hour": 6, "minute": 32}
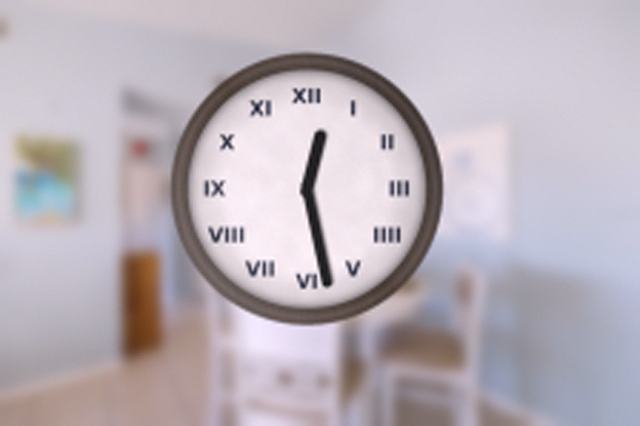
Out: {"hour": 12, "minute": 28}
